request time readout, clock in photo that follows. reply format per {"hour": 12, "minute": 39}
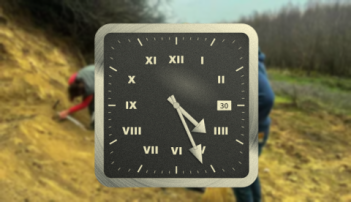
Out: {"hour": 4, "minute": 26}
